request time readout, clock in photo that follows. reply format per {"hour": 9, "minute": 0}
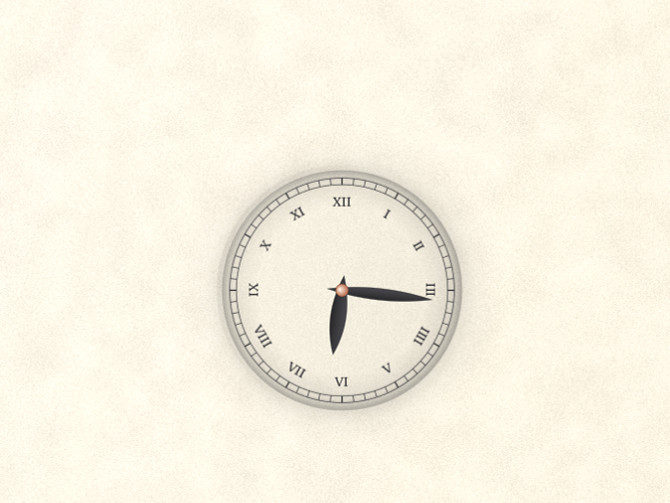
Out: {"hour": 6, "minute": 16}
